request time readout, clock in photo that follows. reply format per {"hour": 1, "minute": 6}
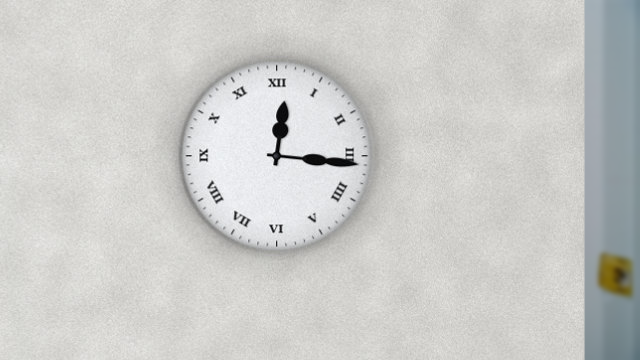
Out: {"hour": 12, "minute": 16}
